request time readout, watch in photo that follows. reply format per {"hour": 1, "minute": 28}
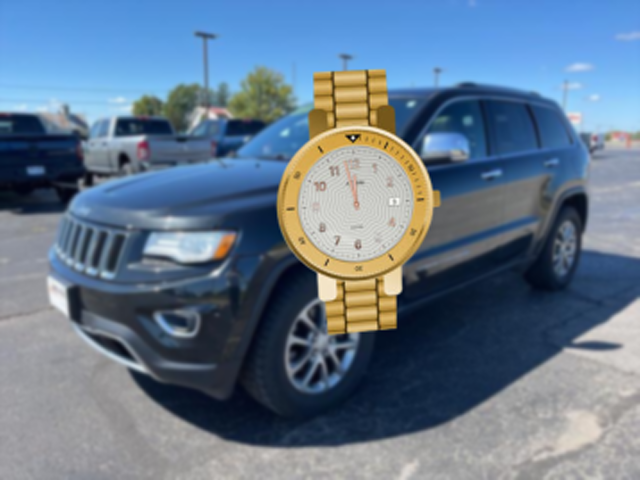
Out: {"hour": 11, "minute": 58}
